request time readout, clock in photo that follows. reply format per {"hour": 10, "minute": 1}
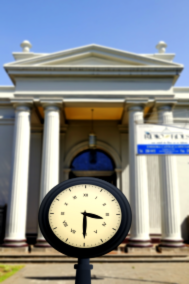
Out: {"hour": 3, "minute": 30}
